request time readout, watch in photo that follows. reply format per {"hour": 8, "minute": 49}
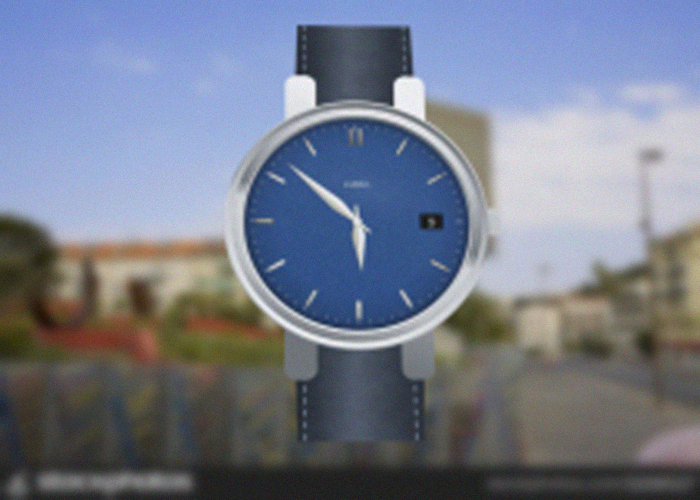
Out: {"hour": 5, "minute": 52}
